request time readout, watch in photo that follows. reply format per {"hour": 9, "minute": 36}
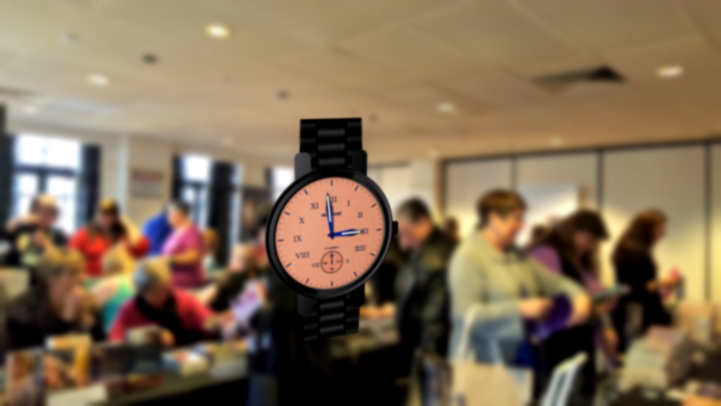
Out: {"hour": 2, "minute": 59}
